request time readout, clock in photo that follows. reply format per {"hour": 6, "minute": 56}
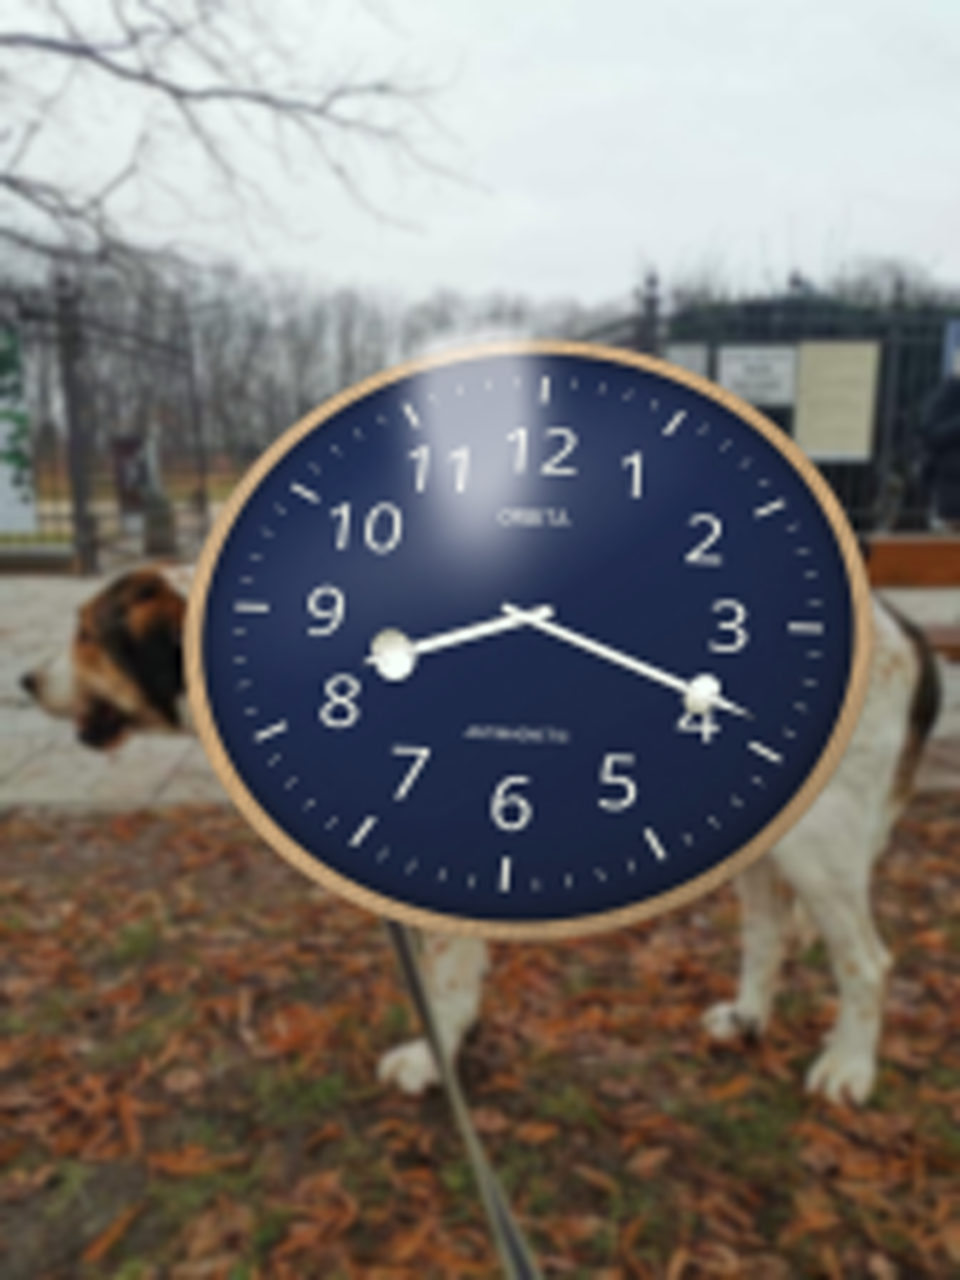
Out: {"hour": 8, "minute": 19}
